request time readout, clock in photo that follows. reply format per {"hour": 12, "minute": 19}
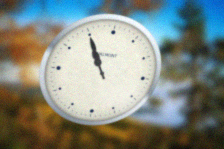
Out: {"hour": 10, "minute": 55}
